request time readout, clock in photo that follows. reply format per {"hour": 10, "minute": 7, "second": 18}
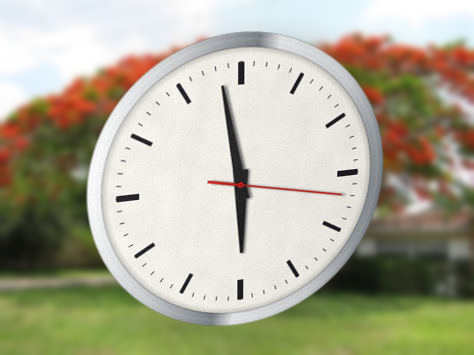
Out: {"hour": 5, "minute": 58, "second": 17}
